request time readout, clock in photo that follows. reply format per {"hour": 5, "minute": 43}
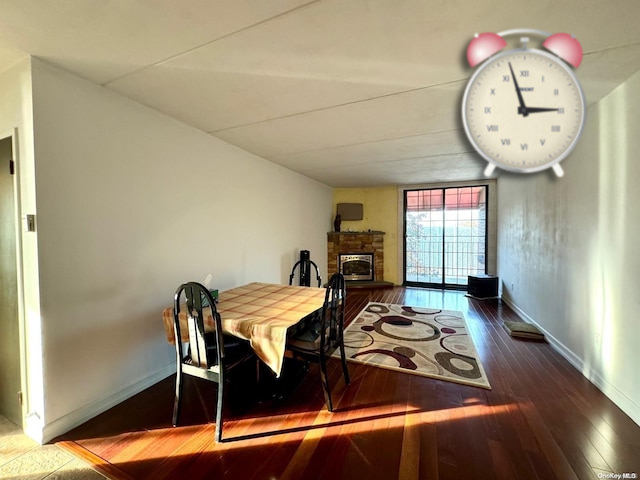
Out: {"hour": 2, "minute": 57}
